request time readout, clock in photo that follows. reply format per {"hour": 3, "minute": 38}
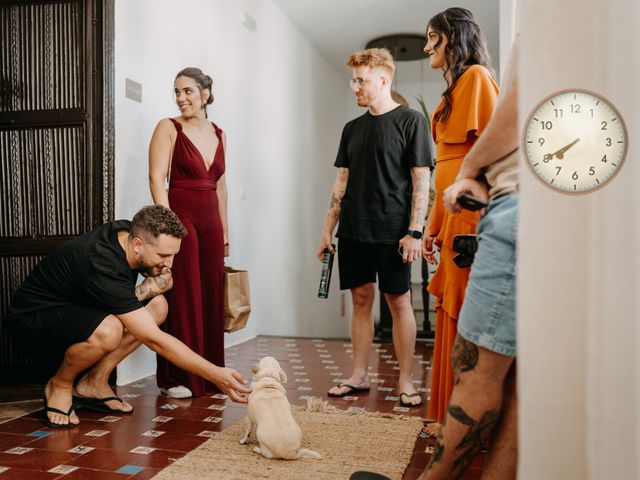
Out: {"hour": 7, "minute": 40}
